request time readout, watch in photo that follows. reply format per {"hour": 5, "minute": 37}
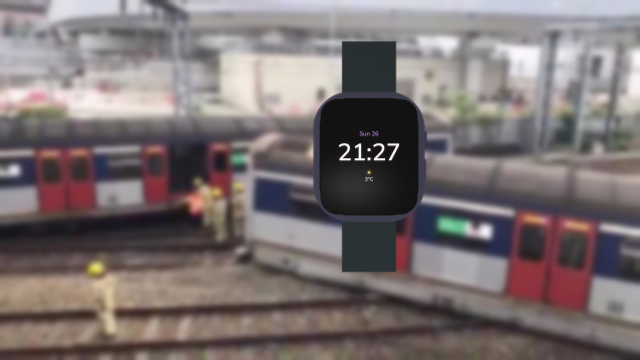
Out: {"hour": 21, "minute": 27}
